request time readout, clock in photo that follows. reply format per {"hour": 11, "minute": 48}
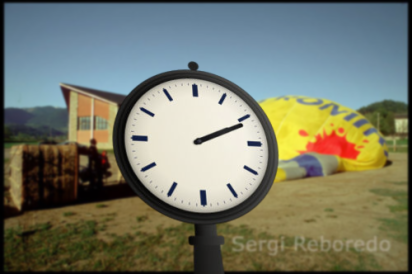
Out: {"hour": 2, "minute": 11}
